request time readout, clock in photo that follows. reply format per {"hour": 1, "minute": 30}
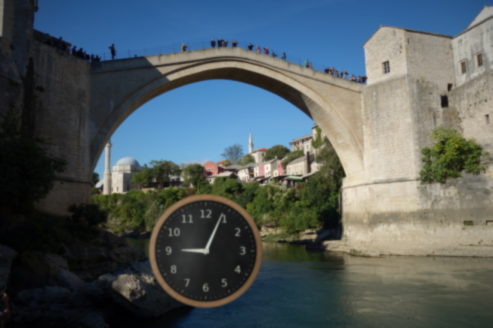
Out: {"hour": 9, "minute": 4}
